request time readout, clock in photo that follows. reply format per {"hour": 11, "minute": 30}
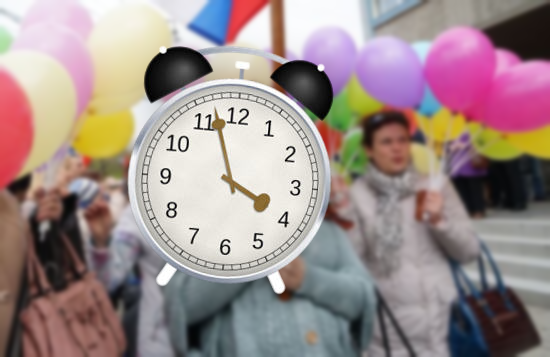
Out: {"hour": 3, "minute": 57}
